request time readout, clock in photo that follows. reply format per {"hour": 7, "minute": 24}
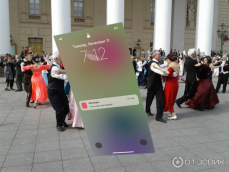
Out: {"hour": 7, "minute": 12}
